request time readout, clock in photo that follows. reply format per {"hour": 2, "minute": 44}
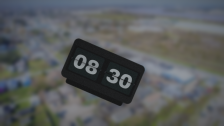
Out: {"hour": 8, "minute": 30}
